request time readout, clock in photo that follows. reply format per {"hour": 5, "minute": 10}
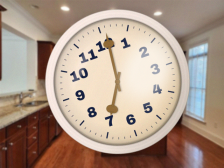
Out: {"hour": 7, "minute": 1}
